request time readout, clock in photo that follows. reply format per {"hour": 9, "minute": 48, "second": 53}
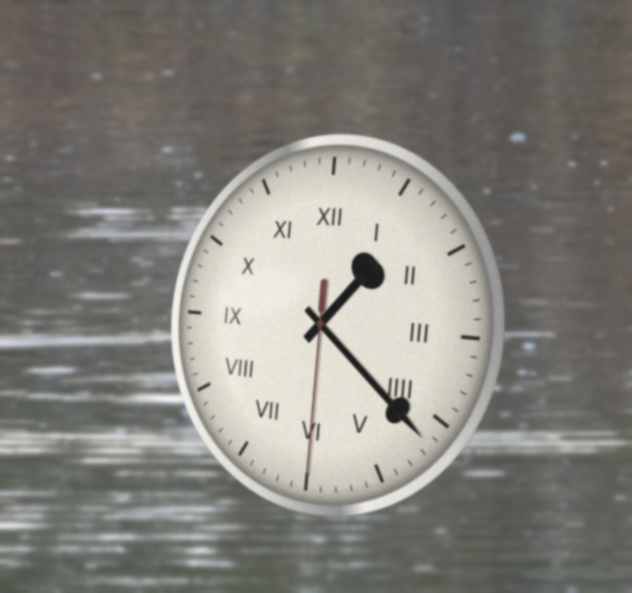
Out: {"hour": 1, "minute": 21, "second": 30}
